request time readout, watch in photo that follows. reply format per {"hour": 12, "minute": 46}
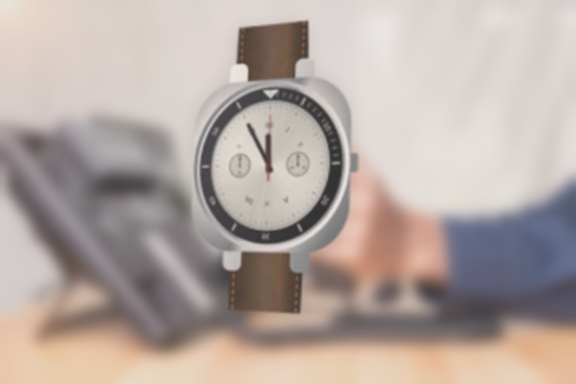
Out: {"hour": 11, "minute": 55}
